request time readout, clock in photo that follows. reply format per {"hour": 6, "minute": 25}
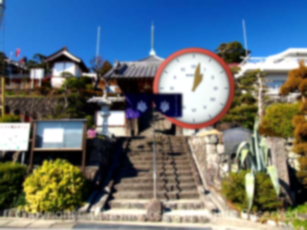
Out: {"hour": 1, "minute": 2}
